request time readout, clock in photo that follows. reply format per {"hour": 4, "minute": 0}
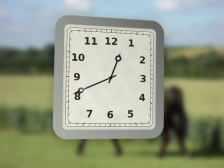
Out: {"hour": 12, "minute": 41}
